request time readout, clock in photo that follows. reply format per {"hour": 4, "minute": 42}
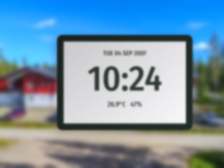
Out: {"hour": 10, "minute": 24}
